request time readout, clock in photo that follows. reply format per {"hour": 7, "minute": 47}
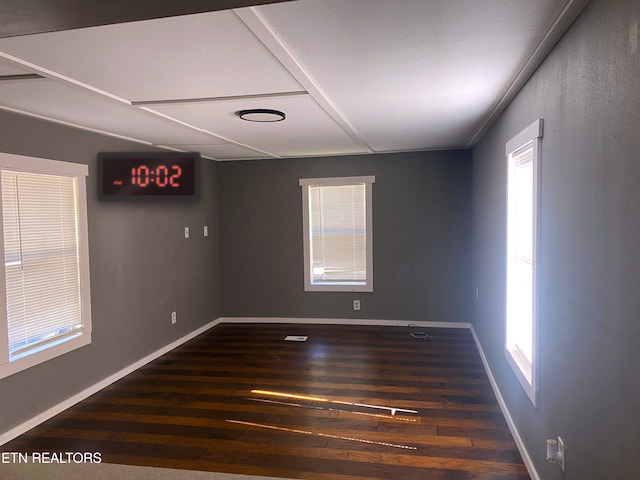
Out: {"hour": 10, "minute": 2}
